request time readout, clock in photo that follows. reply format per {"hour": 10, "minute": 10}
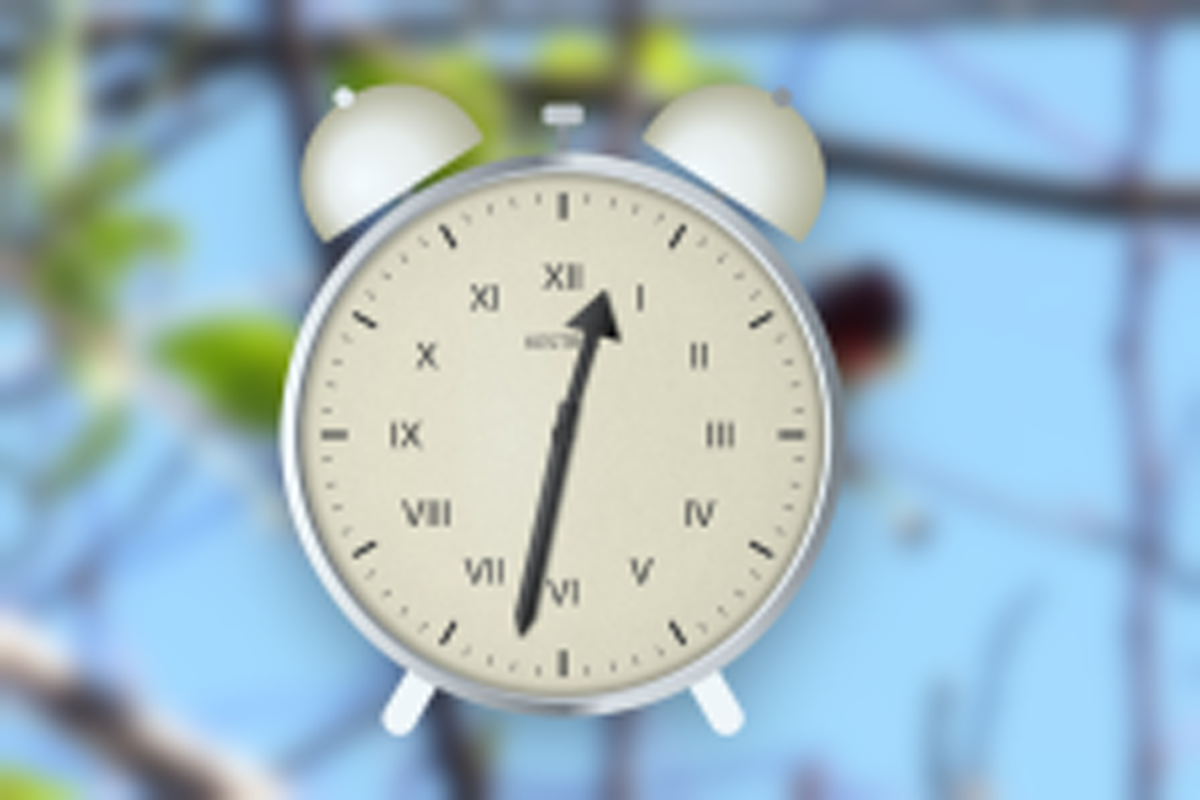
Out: {"hour": 12, "minute": 32}
